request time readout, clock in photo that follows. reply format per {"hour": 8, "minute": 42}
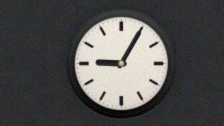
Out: {"hour": 9, "minute": 5}
